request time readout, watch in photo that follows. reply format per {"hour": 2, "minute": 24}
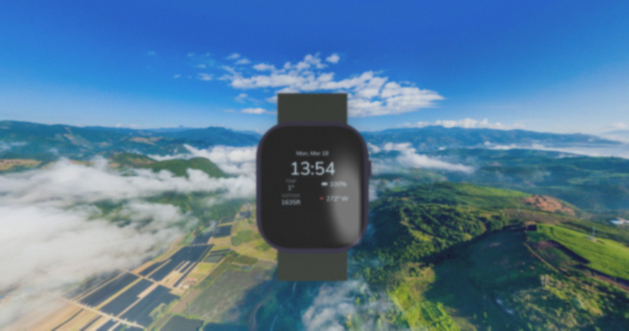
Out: {"hour": 13, "minute": 54}
